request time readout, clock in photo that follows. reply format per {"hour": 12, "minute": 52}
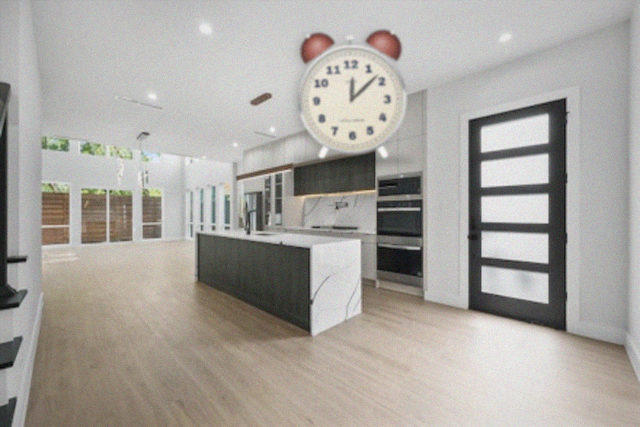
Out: {"hour": 12, "minute": 8}
